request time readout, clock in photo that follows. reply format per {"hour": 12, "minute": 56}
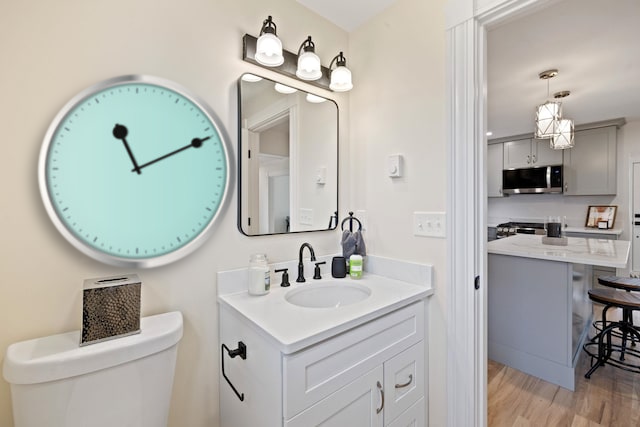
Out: {"hour": 11, "minute": 11}
